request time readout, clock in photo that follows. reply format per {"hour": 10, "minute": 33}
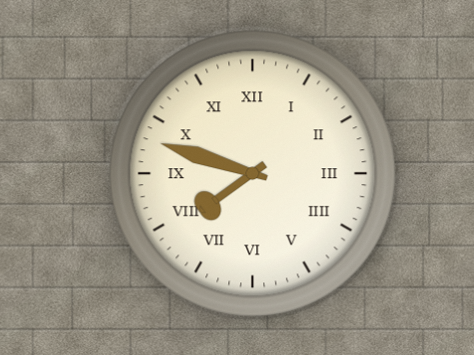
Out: {"hour": 7, "minute": 48}
